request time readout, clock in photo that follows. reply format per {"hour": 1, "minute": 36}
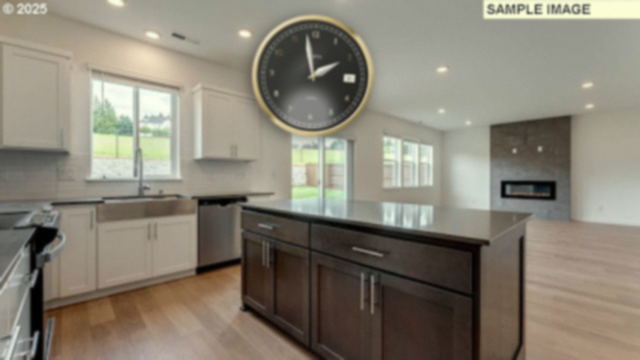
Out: {"hour": 1, "minute": 58}
